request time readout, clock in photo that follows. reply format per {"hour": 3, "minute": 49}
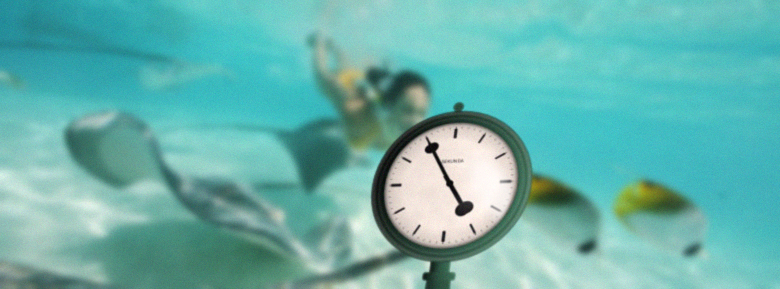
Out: {"hour": 4, "minute": 55}
